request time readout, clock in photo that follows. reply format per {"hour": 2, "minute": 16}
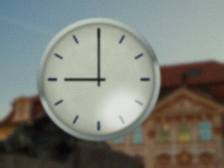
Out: {"hour": 9, "minute": 0}
